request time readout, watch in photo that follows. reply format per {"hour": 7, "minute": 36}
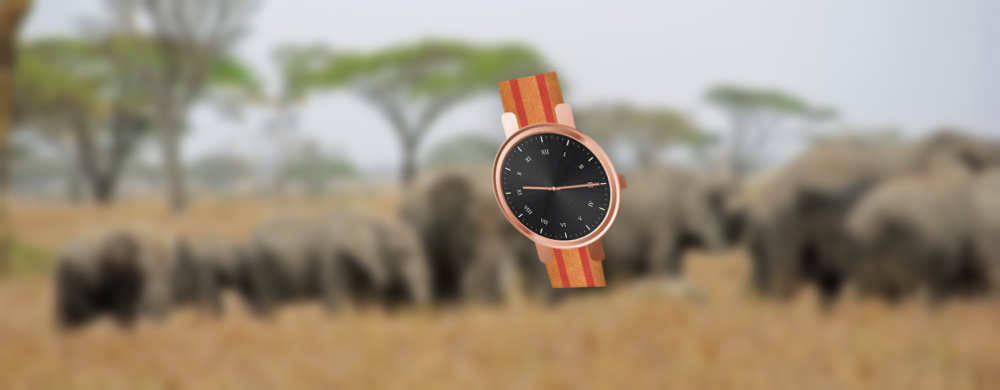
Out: {"hour": 9, "minute": 15}
